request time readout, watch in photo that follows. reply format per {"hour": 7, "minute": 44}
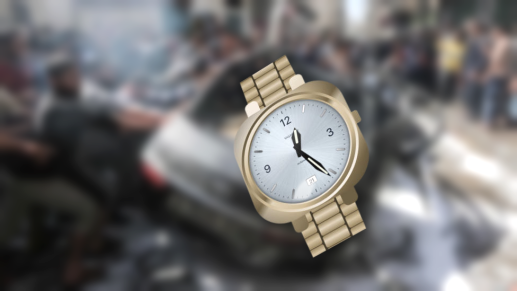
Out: {"hour": 12, "minute": 26}
